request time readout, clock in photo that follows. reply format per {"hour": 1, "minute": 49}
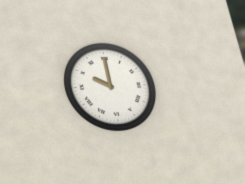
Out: {"hour": 10, "minute": 0}
